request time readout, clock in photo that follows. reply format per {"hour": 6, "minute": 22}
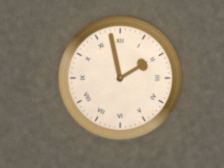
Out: {"hour": 1, "minute": 58}
